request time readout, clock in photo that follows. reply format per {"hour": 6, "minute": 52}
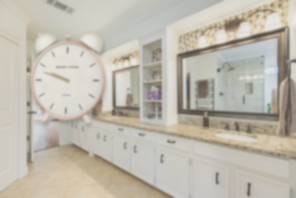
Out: {"hour": 9, "minute": 48}
